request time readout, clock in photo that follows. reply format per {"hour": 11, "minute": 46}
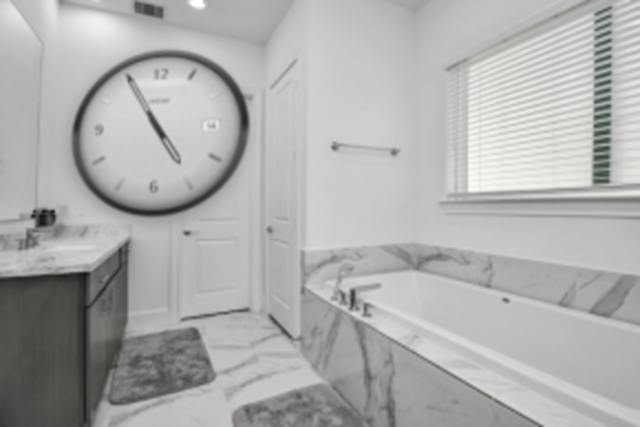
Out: {"hour": 4, "minute": 55}
